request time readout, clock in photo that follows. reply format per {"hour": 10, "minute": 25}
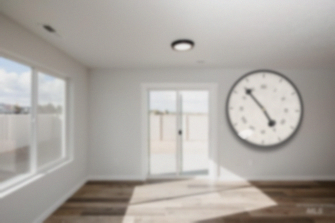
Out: {"hour": 4, "minute": 53}
